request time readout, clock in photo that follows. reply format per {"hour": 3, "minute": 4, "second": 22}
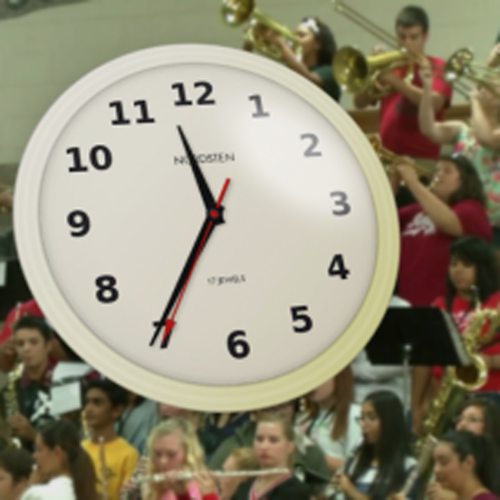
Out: {"hour": 11, "minute": 35, "second": 35}
